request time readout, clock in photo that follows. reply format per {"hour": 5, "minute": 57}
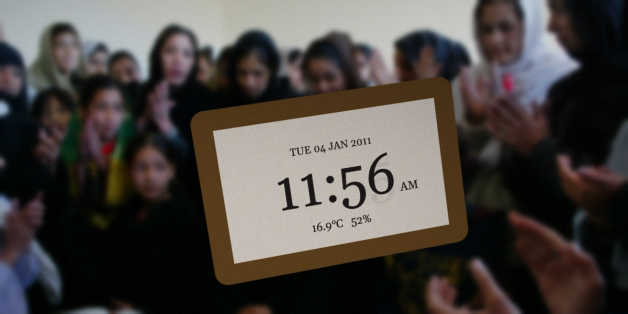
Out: {"hour": 11, "minute": 56}
